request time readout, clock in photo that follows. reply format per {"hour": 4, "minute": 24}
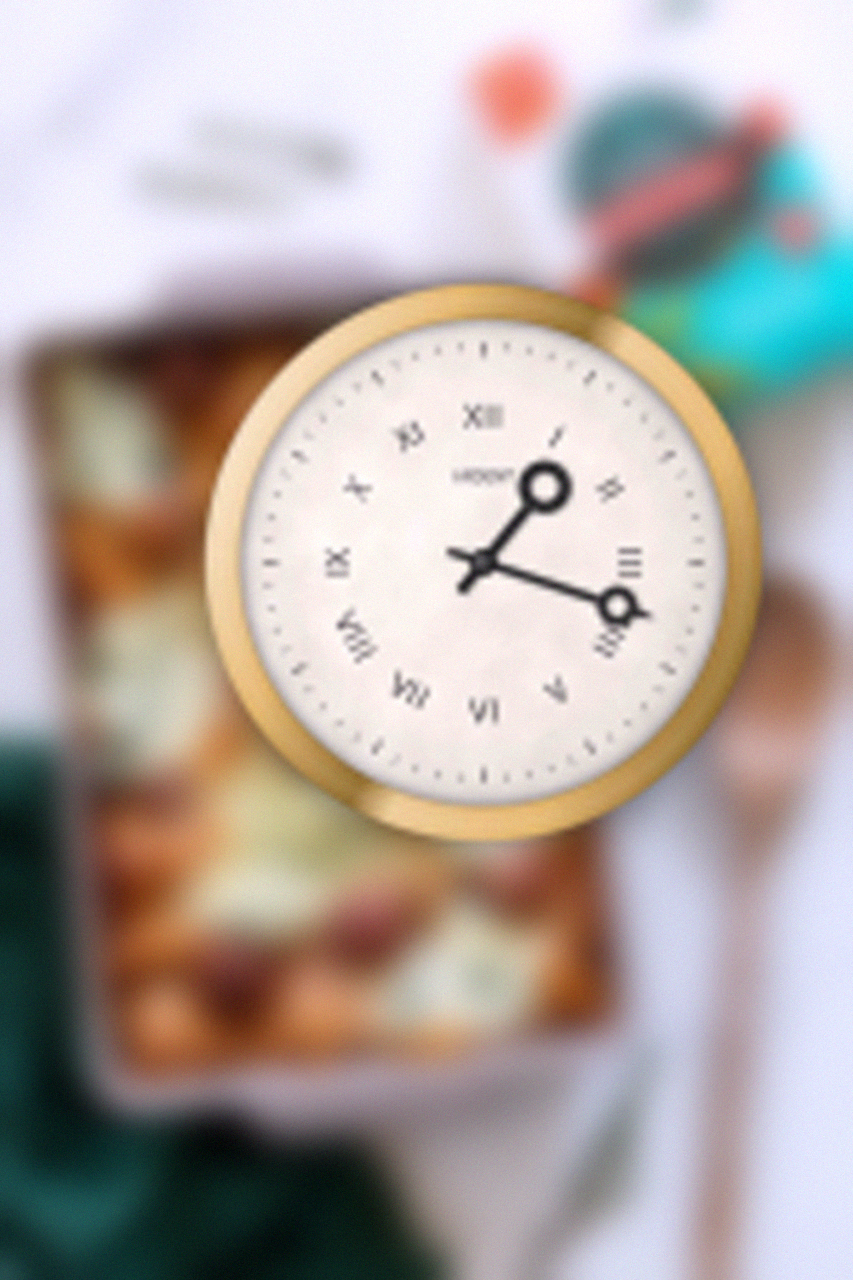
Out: {"hour": 1, "minute": 18}
